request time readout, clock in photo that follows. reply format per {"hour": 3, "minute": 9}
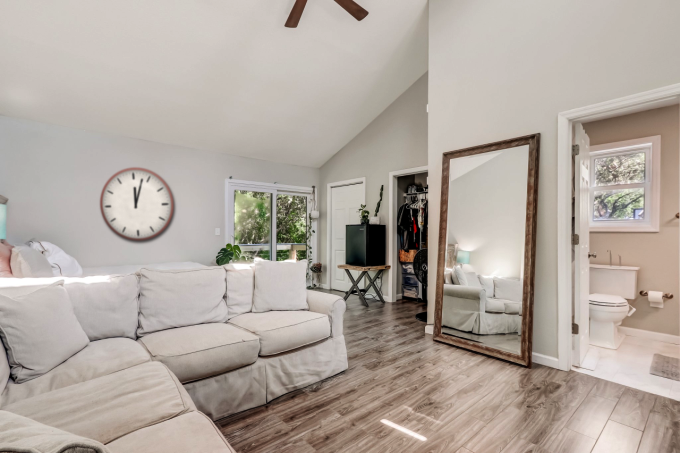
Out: {"hour": 12, "minute": 3}
